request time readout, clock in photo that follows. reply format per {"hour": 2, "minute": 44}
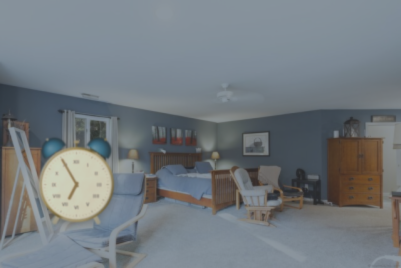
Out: {"hour": 6, "minute": 55}
